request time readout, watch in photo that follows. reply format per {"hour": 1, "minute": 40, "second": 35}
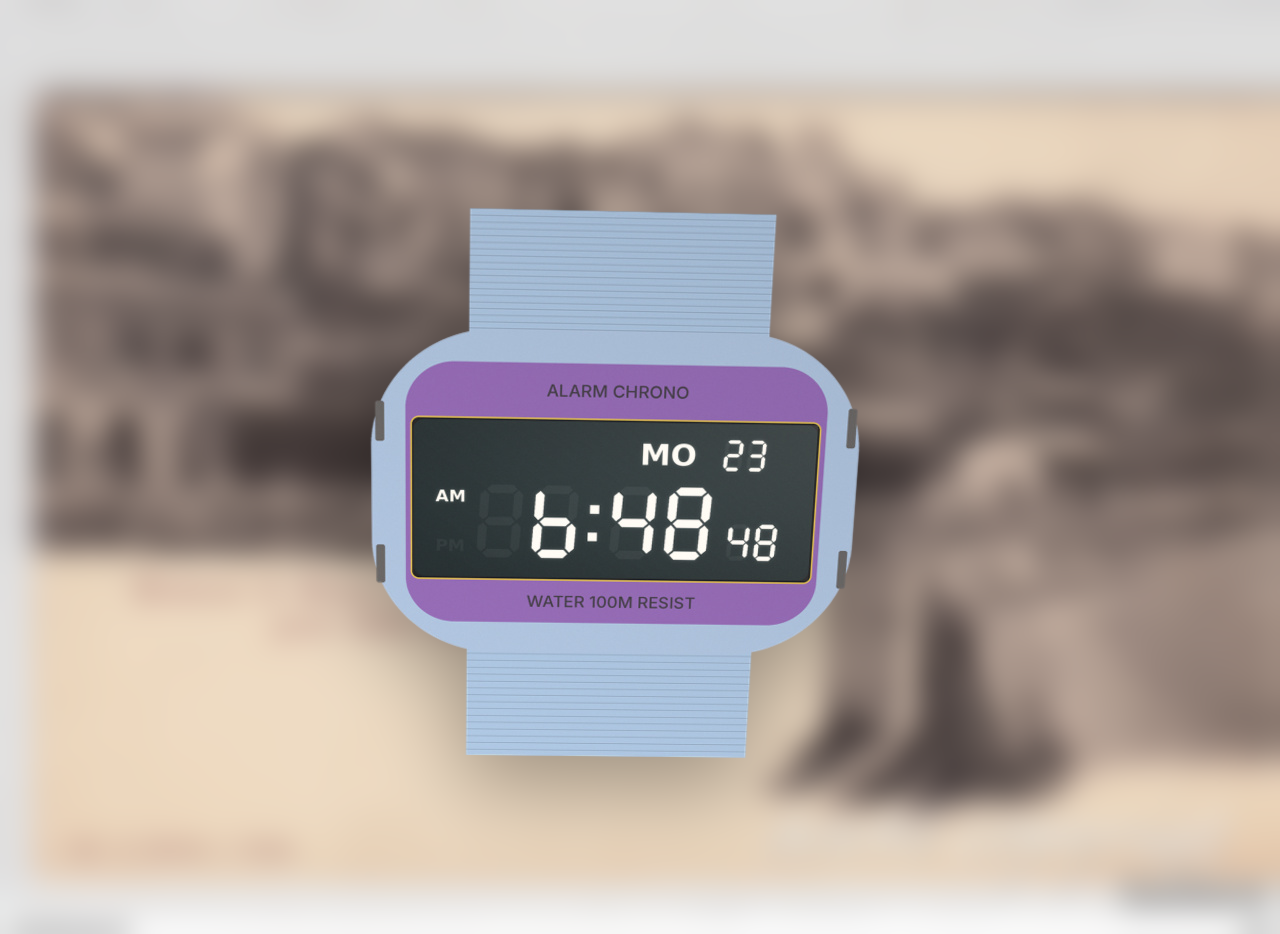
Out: {"hour": 6, "minute": 48, "second": 48}
